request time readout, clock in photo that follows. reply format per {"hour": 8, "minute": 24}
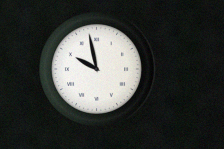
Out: {"hour": 9, "minute": 58}
